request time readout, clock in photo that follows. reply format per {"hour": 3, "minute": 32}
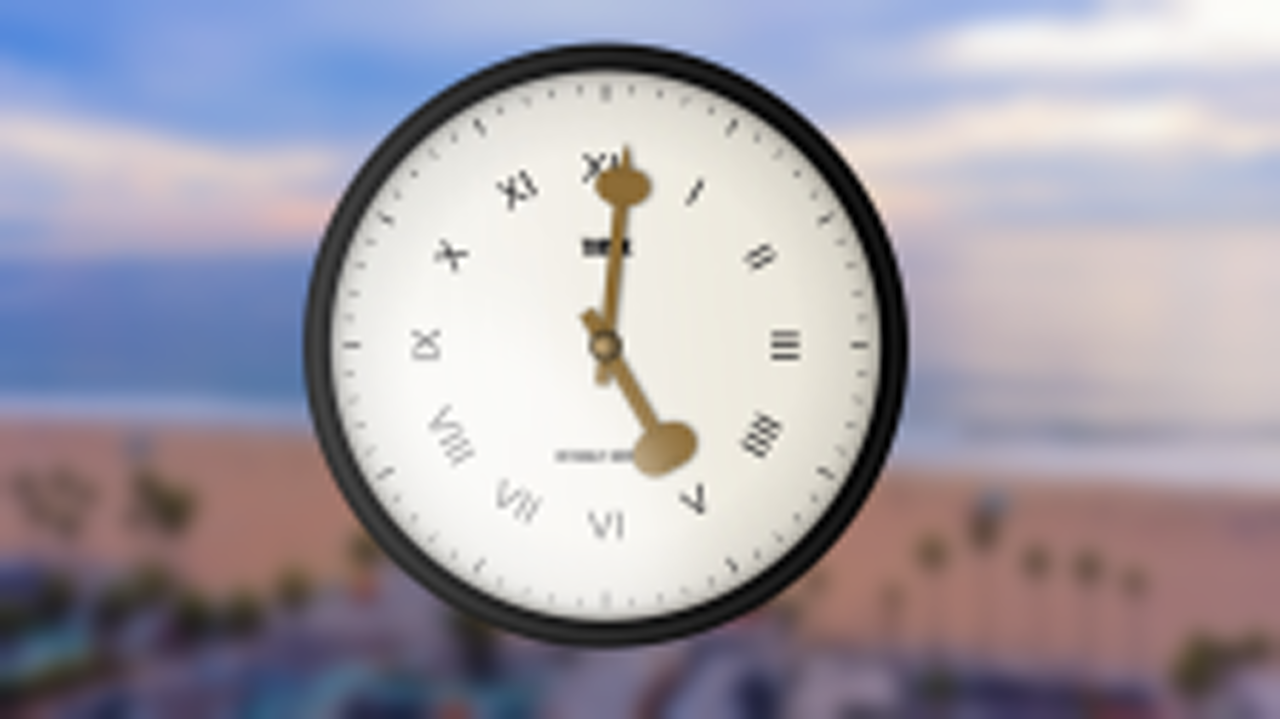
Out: {"hour": 5, "minute": 1}
